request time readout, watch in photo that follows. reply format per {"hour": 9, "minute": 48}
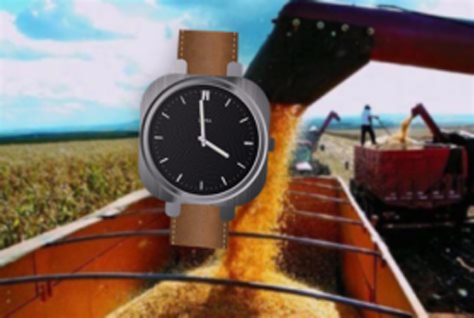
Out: {"hour": 3, "minute": 59}
